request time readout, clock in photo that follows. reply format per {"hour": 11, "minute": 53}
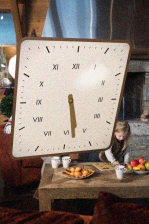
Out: {"hour": 5, "minute": 28}
